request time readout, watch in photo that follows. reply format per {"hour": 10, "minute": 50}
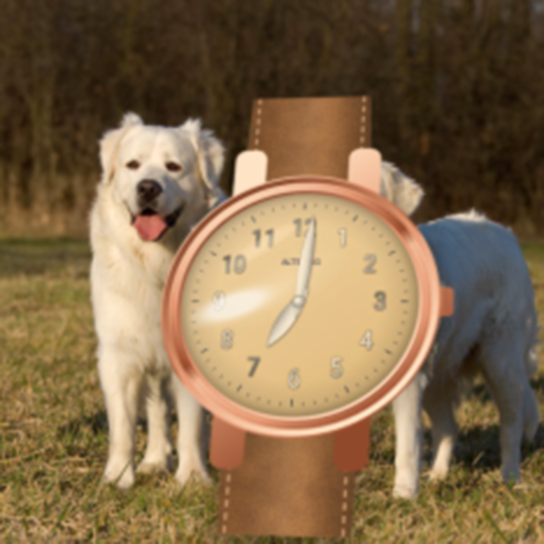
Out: {"hour": 7, "minute": 1}
